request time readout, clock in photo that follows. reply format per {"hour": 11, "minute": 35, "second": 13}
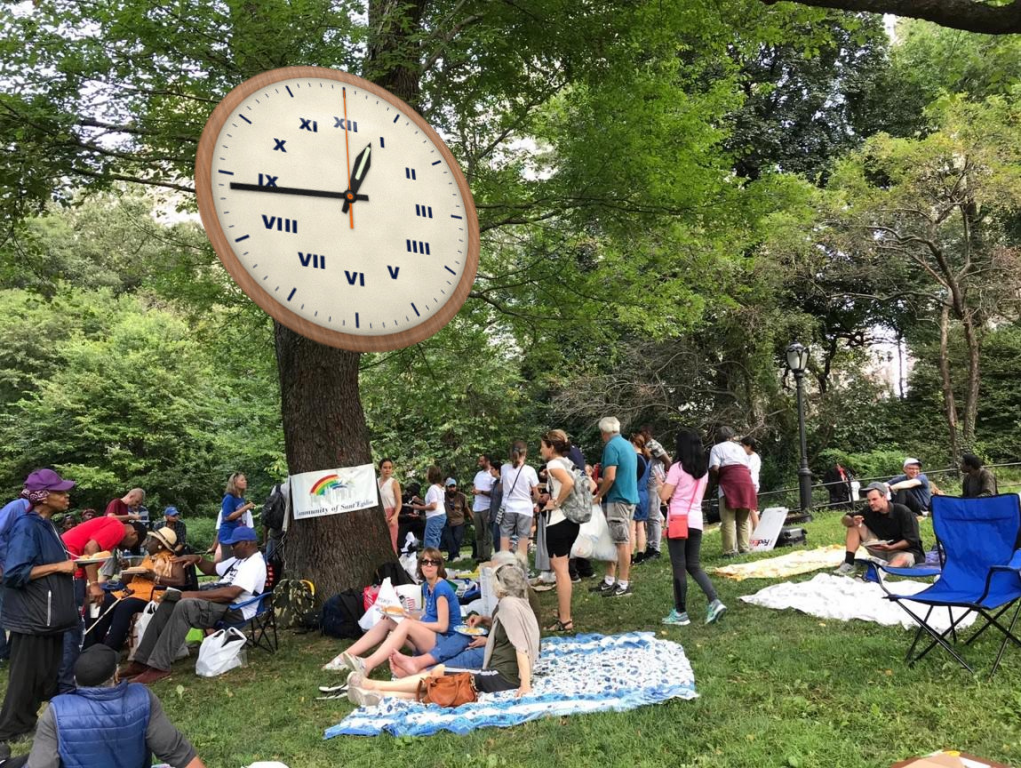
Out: {"hour": 12, "minute": 44, "second": 0}
